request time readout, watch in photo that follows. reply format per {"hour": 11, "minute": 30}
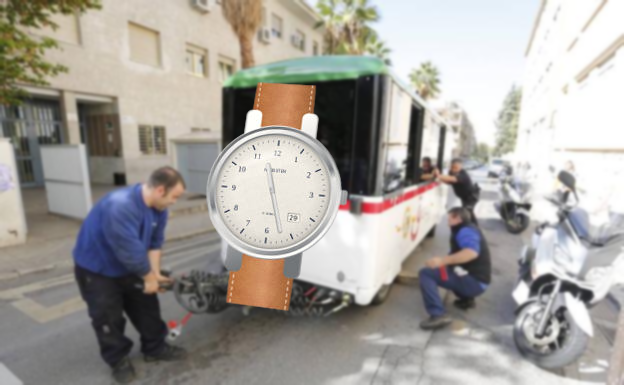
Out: {"hour": 11, "minute": 27}
